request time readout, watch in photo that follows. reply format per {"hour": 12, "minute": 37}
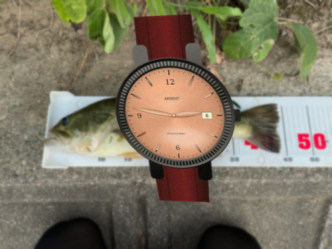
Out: {"hour": 2, "minute": 47}
